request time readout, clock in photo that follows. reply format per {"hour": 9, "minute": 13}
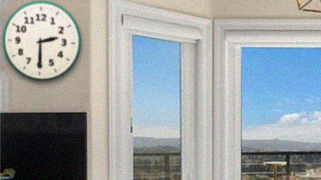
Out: {"hour": 2, "minute": 30}
